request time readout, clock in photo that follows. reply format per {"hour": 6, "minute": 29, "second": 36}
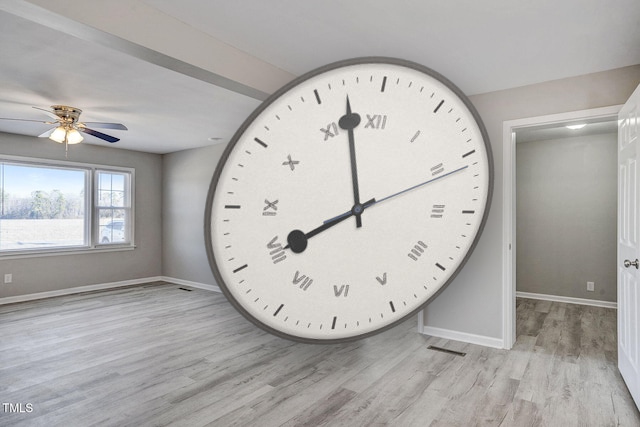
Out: {"hour": 7, "minute": 57, "second": 11}
